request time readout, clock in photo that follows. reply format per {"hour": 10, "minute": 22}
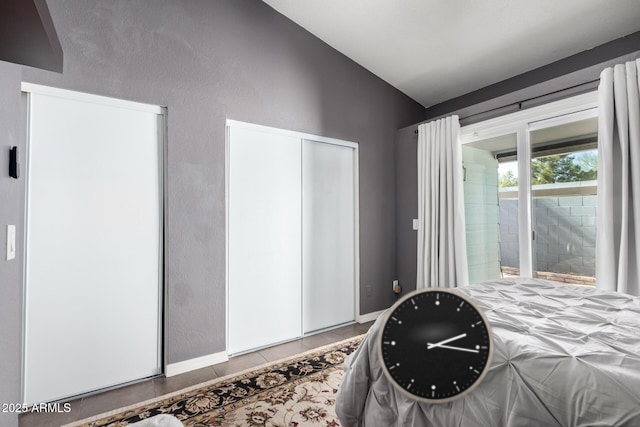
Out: {"hour": 2, "minute": 16}
